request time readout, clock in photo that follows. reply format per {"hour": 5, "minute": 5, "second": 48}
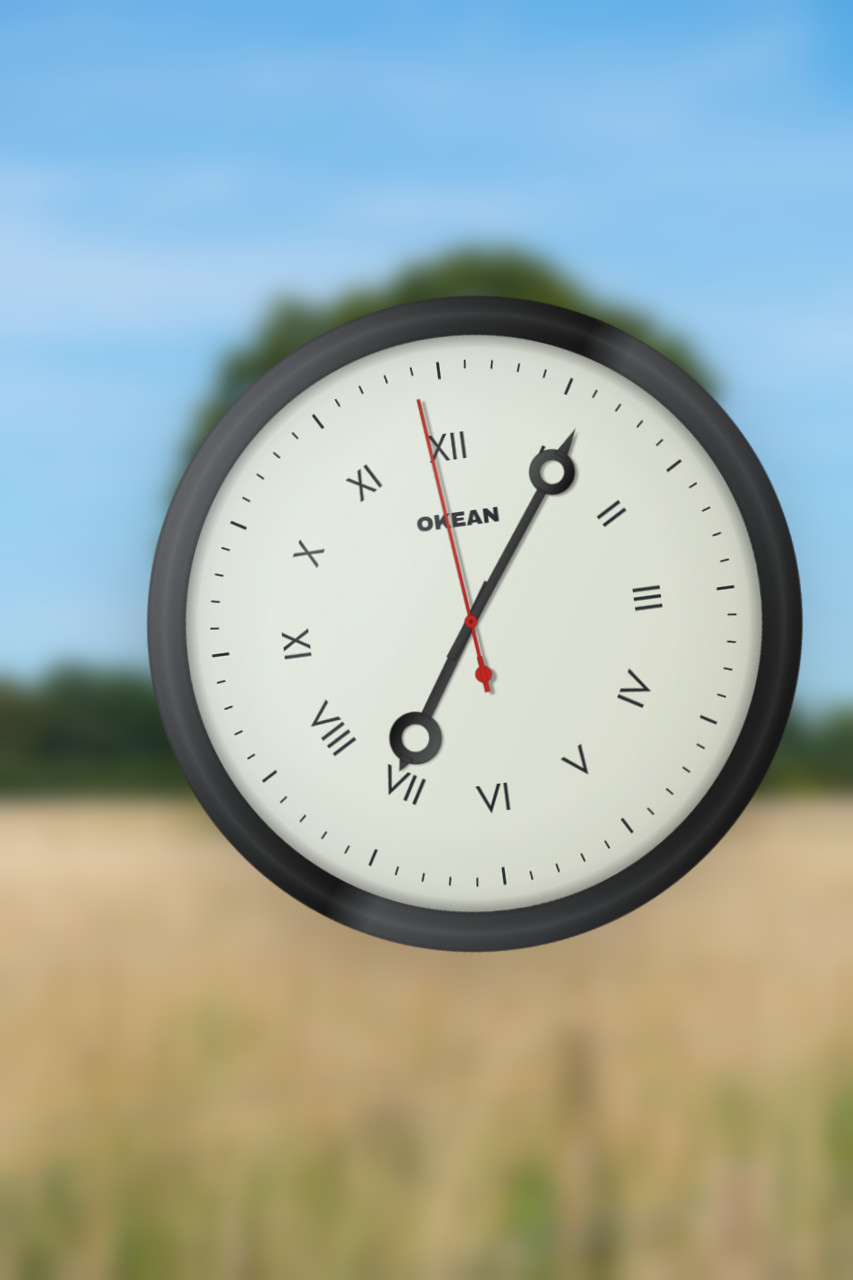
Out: {"hour": 7, "minute": 5, "second": 59}
